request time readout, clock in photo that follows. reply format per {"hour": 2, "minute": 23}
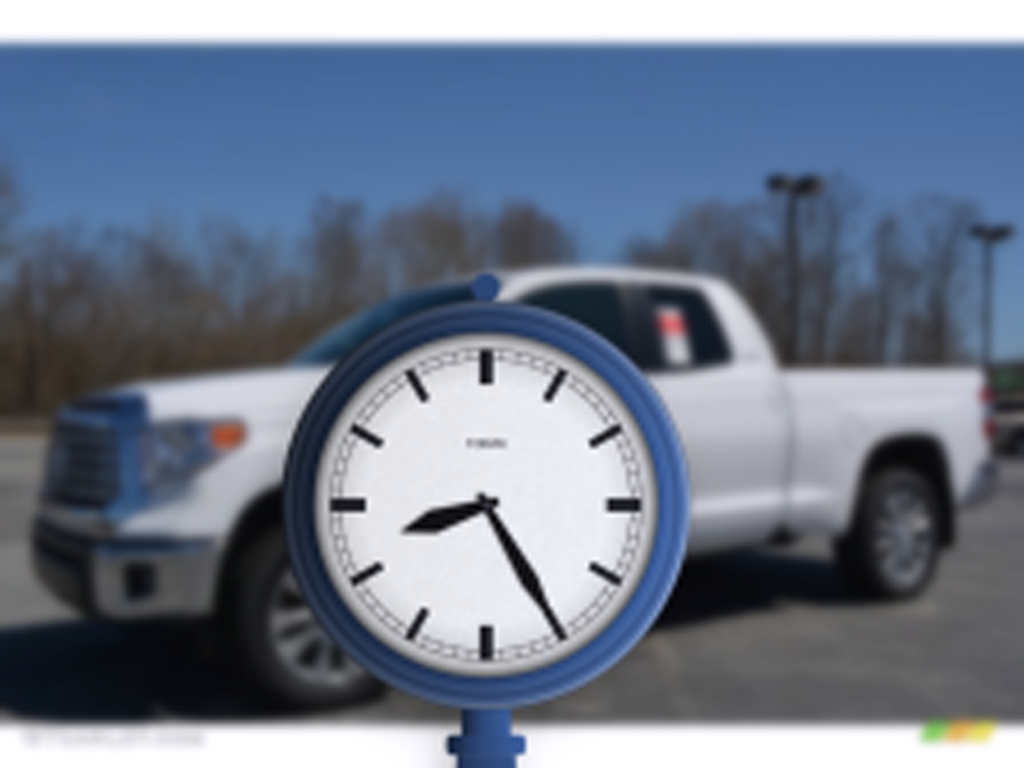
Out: {"hour": 8, "minute": 25}
